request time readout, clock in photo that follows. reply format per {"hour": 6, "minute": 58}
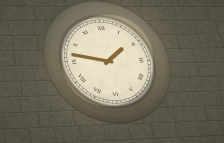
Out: {"hour": 1, "minute": 47}
